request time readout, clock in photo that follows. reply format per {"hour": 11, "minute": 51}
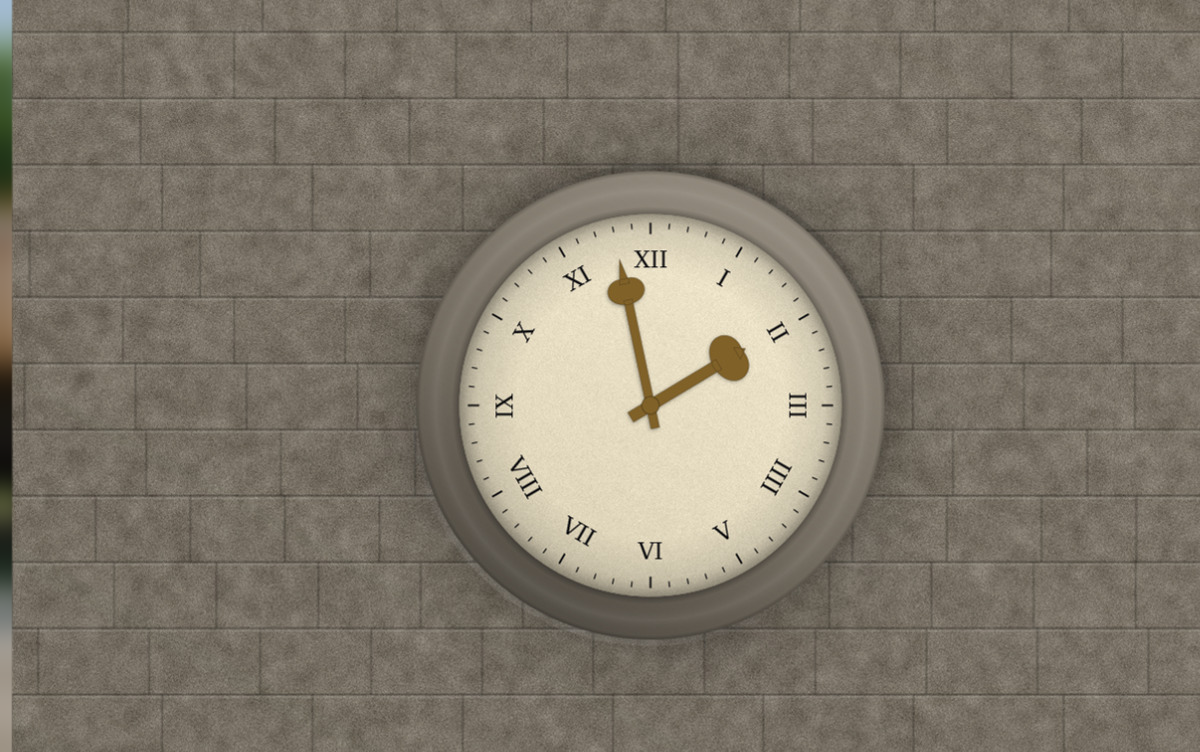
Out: {"hour": 1, "minute": 58}
